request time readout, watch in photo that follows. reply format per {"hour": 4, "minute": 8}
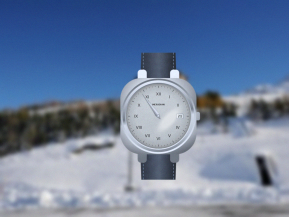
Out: {"hour": 10, "minute": 54}
